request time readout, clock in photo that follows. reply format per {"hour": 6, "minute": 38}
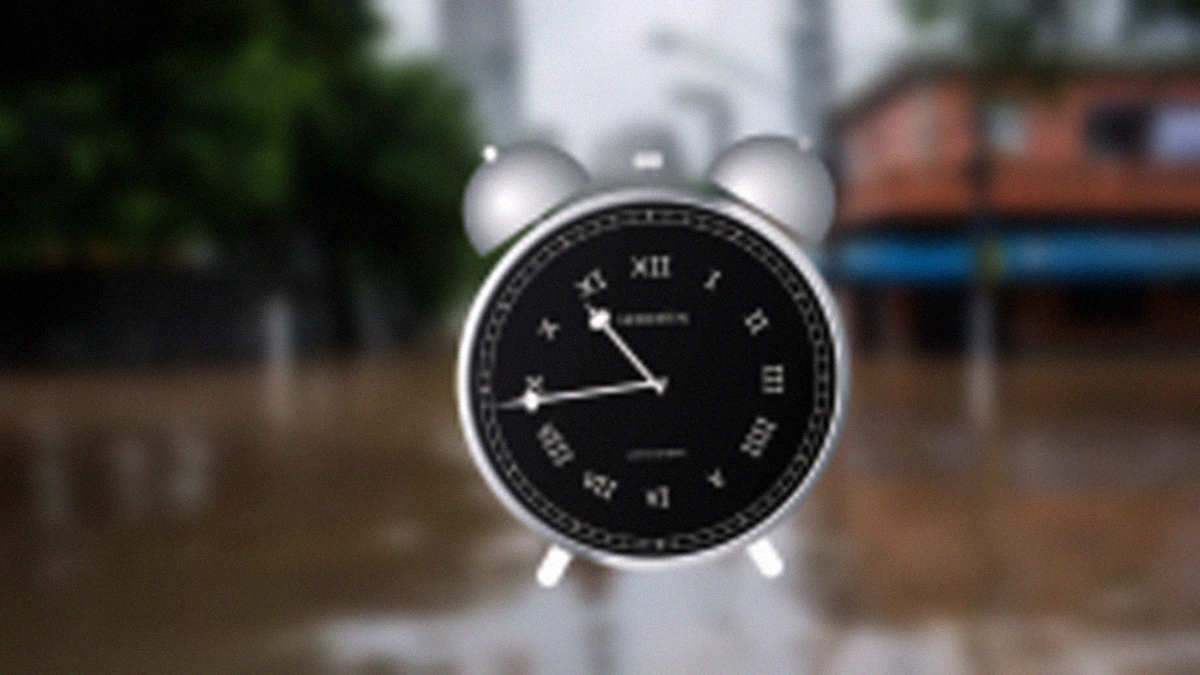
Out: {"hour": 10, "minute": 44}
